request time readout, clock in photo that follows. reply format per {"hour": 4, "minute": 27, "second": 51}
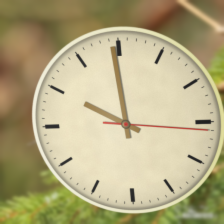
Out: {"hour": 9, "minute": 59, "second": 16}
